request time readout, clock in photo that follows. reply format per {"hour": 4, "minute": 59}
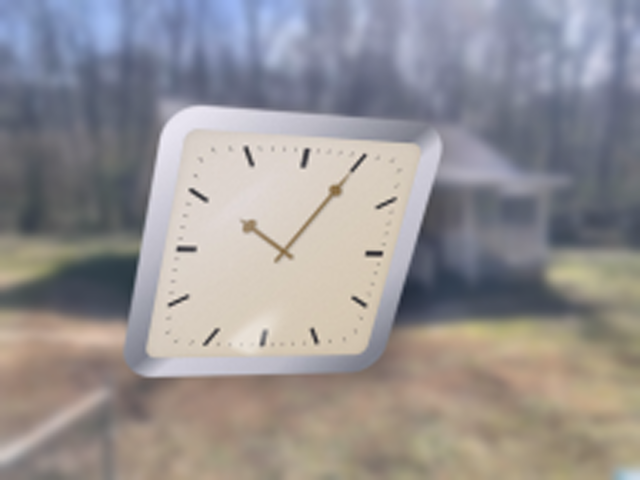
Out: {"hour": 10, "minute": 5}
